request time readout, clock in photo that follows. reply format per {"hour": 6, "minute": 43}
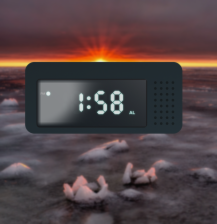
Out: {"hour": 1, "minute": 58}
